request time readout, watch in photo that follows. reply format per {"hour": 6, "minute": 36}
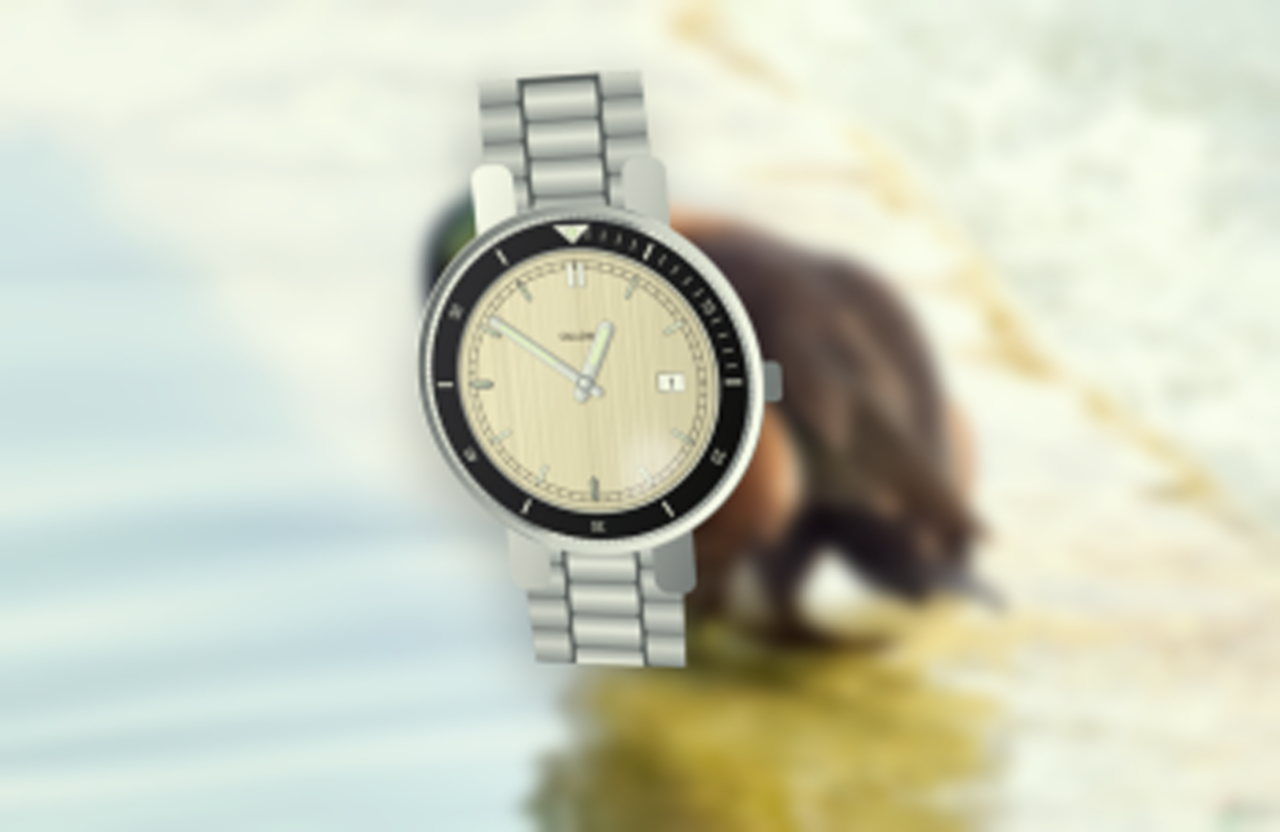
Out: {"hour": 12, "minute": 51}
